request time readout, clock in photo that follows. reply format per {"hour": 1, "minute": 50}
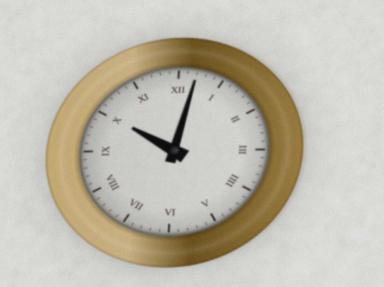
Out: {"hour": 10, "minute": 2}
